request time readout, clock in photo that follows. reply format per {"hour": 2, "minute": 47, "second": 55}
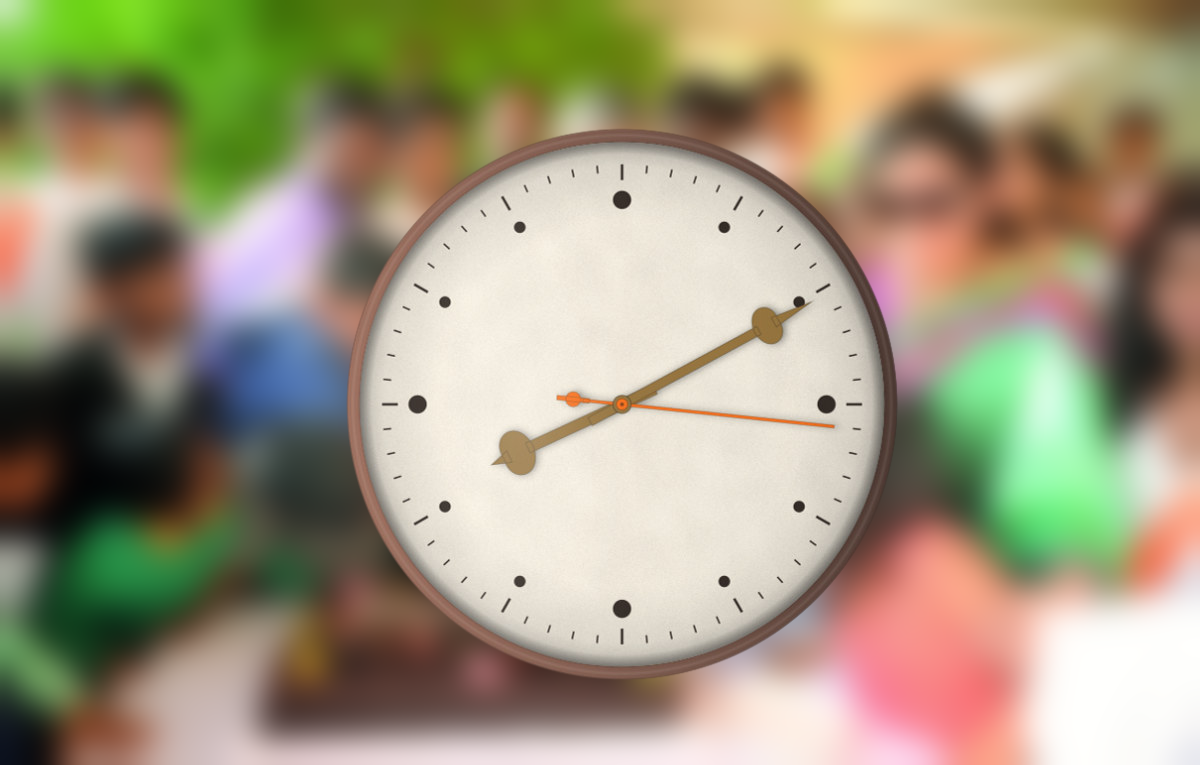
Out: {"hour": 8, "minute": 10, "second": 16}
